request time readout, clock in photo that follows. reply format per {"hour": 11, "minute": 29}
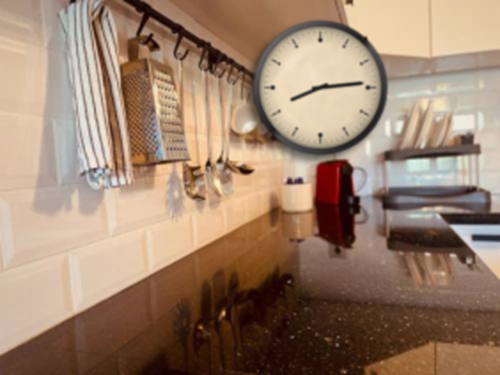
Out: {"hour": 8, "minute": 14}
